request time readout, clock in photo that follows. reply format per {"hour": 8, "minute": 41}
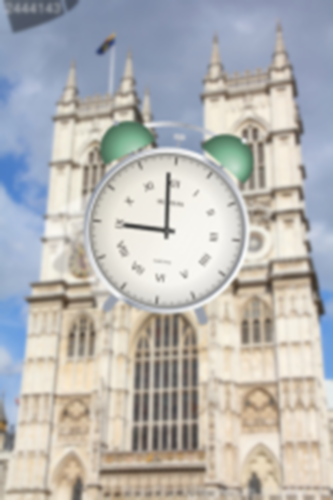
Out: {"hour": 8, "minute": 59}
